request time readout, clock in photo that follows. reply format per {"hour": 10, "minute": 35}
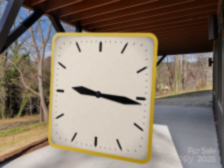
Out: {"hour": 9, "minute": 16}
